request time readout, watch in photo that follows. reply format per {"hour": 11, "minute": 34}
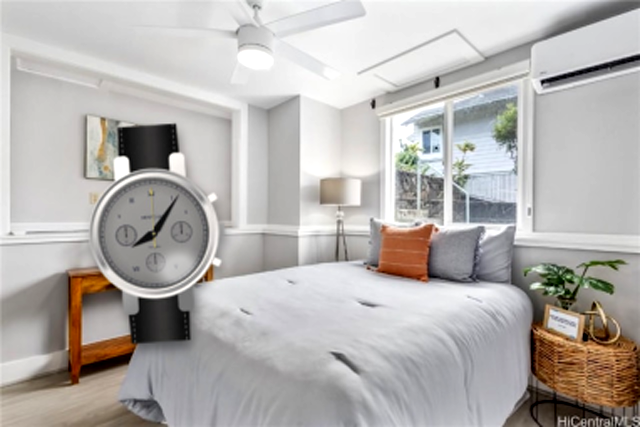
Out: {"hour": 8, "minute": 6}
